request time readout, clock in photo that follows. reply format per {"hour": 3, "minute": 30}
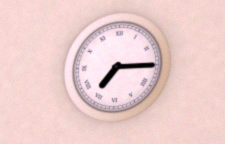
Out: {"hour": 7, "minute": 15}
